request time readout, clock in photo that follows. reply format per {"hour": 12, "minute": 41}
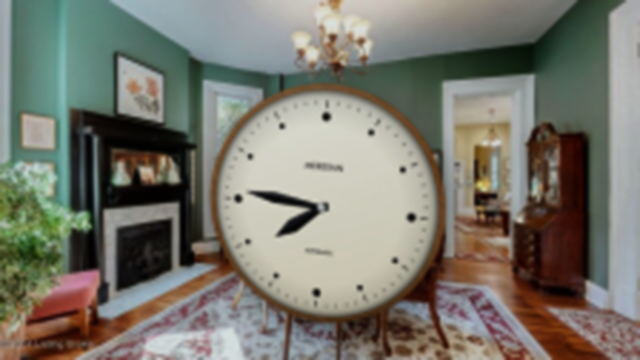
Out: {"hour": 7, "minute": 46}
